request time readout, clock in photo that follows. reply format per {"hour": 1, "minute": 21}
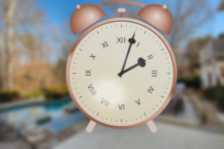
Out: {"hour": 2, "minute": 3}
